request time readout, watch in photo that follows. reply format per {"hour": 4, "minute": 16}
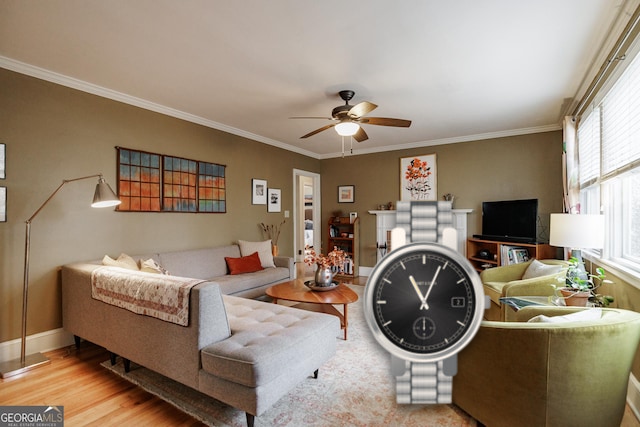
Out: {"hour": 11, "minute": 4}
